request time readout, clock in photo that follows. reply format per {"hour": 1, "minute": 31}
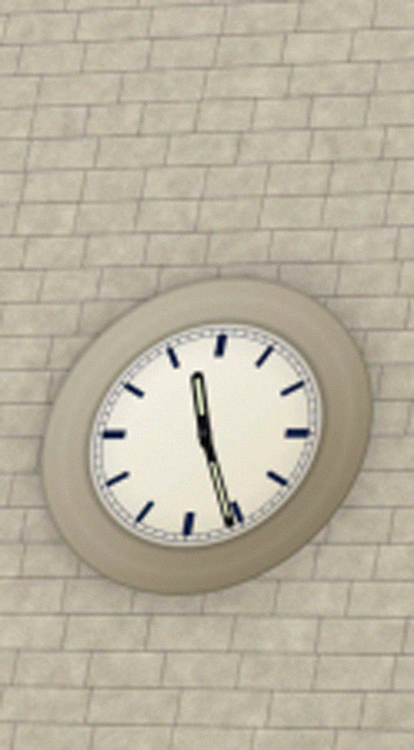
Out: {"hour": 11, "minute": 26}
